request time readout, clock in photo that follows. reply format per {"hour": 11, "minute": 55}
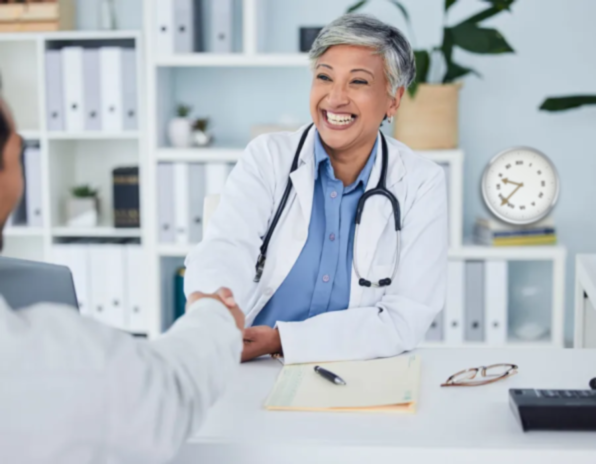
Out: {"hour": 9, "minute": 38}
